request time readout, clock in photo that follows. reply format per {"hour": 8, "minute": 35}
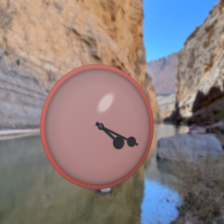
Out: {"hour": 4, "minute": 19}
